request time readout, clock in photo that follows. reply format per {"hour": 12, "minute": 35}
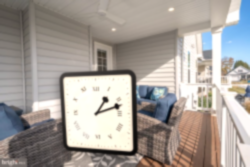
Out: {"hour": 1, "minute": 12}
